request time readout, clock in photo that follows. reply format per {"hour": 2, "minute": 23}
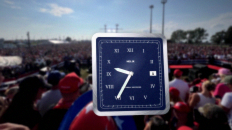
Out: {"hour": 9, "minute": 35}
